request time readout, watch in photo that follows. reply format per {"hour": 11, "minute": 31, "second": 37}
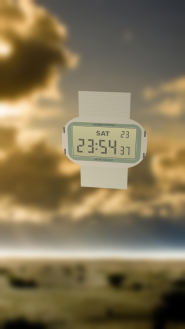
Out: {"hour": 23, "minute": 54, "second": 37}
